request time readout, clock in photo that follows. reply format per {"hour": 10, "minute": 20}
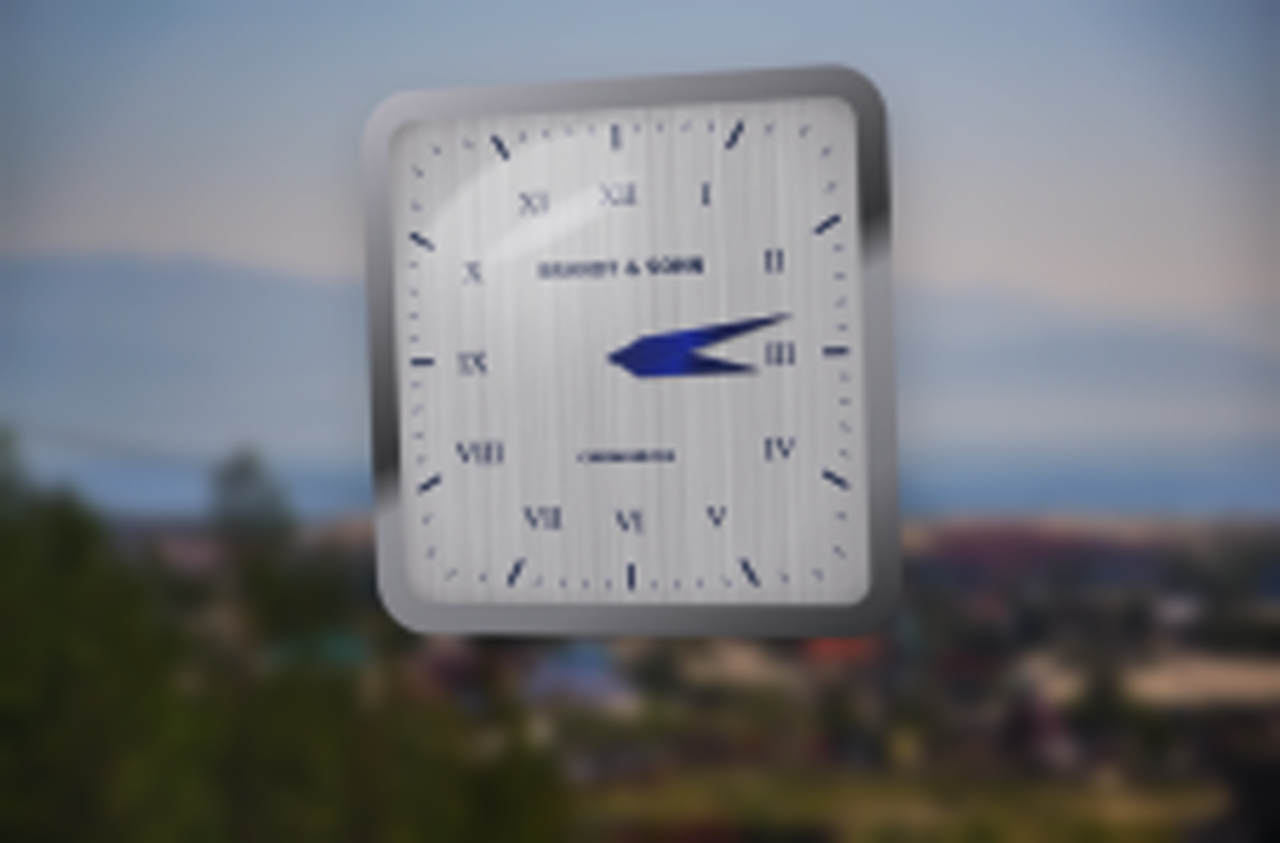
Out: {"hour": 3, "minute": 13}
